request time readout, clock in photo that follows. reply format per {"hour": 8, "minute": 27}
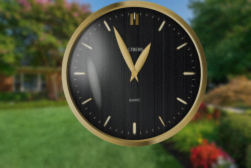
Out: {"hour": 12, "minute": 56}
